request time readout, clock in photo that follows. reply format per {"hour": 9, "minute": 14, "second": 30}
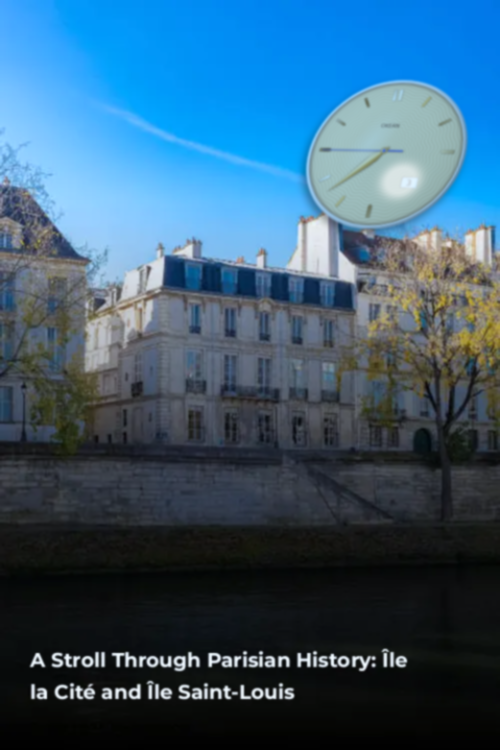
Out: {"hour": 7, "minute": 37, "second": 45}
